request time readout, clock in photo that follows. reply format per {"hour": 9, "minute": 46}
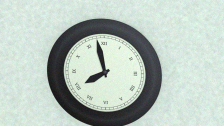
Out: {"hour": 7, "minute": 58}
